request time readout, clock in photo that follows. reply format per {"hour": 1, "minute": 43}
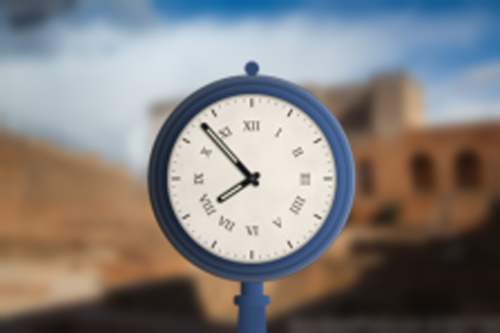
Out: {"hour": 7, "minute": 53}
